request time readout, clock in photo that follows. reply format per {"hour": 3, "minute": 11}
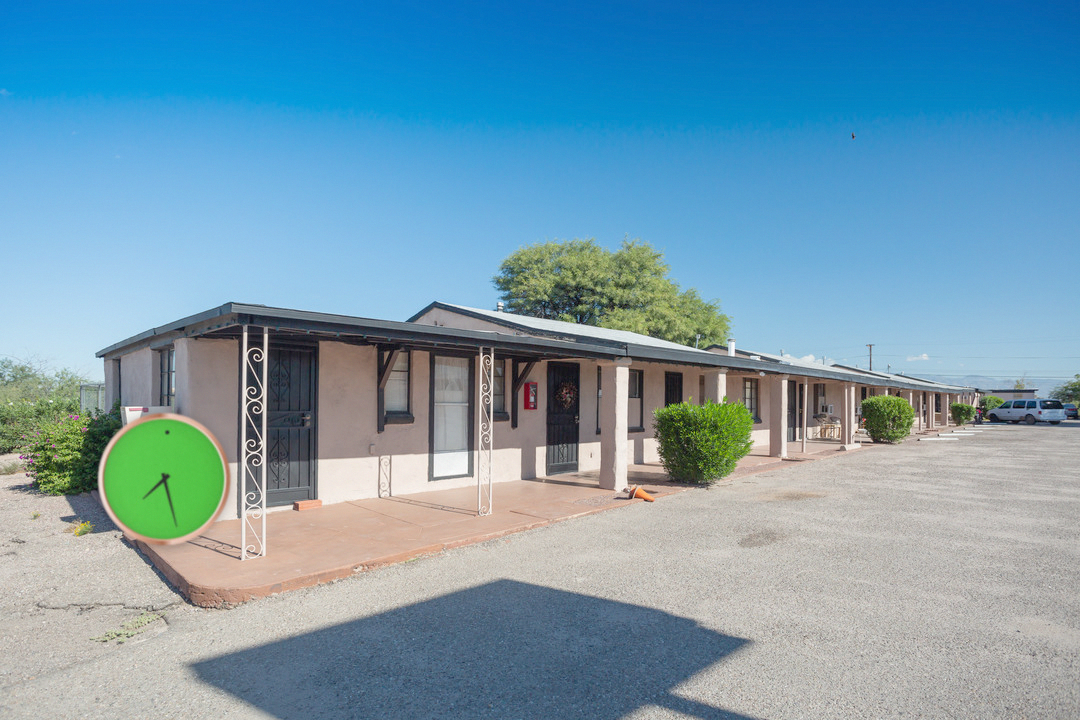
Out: {"hour": 7, "minute": 27}
